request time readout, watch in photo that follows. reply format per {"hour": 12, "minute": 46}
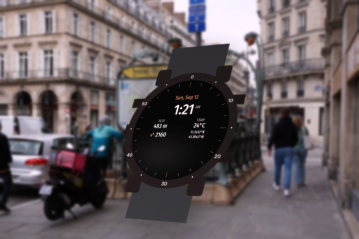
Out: {"hour": 1, "minute": 21}
